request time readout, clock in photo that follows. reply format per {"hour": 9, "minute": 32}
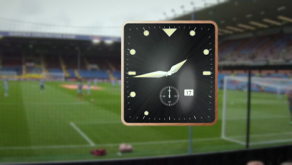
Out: {"hour": 1, "minute": 44}
